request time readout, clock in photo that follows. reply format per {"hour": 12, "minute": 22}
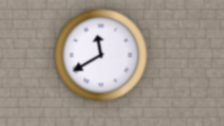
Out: {"hour": 11, "minute": 40}
